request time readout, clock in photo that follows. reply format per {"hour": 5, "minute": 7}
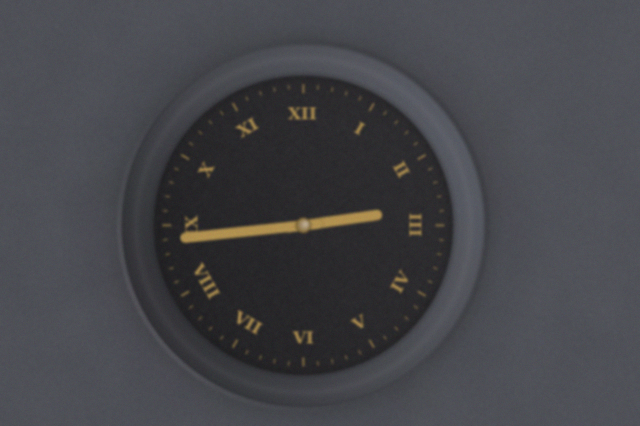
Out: {"hour": 2, "minute": 44}
